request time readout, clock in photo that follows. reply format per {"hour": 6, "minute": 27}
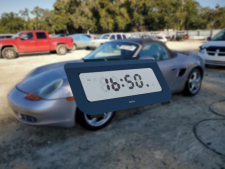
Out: {"hour": 16, "minute": 50}
